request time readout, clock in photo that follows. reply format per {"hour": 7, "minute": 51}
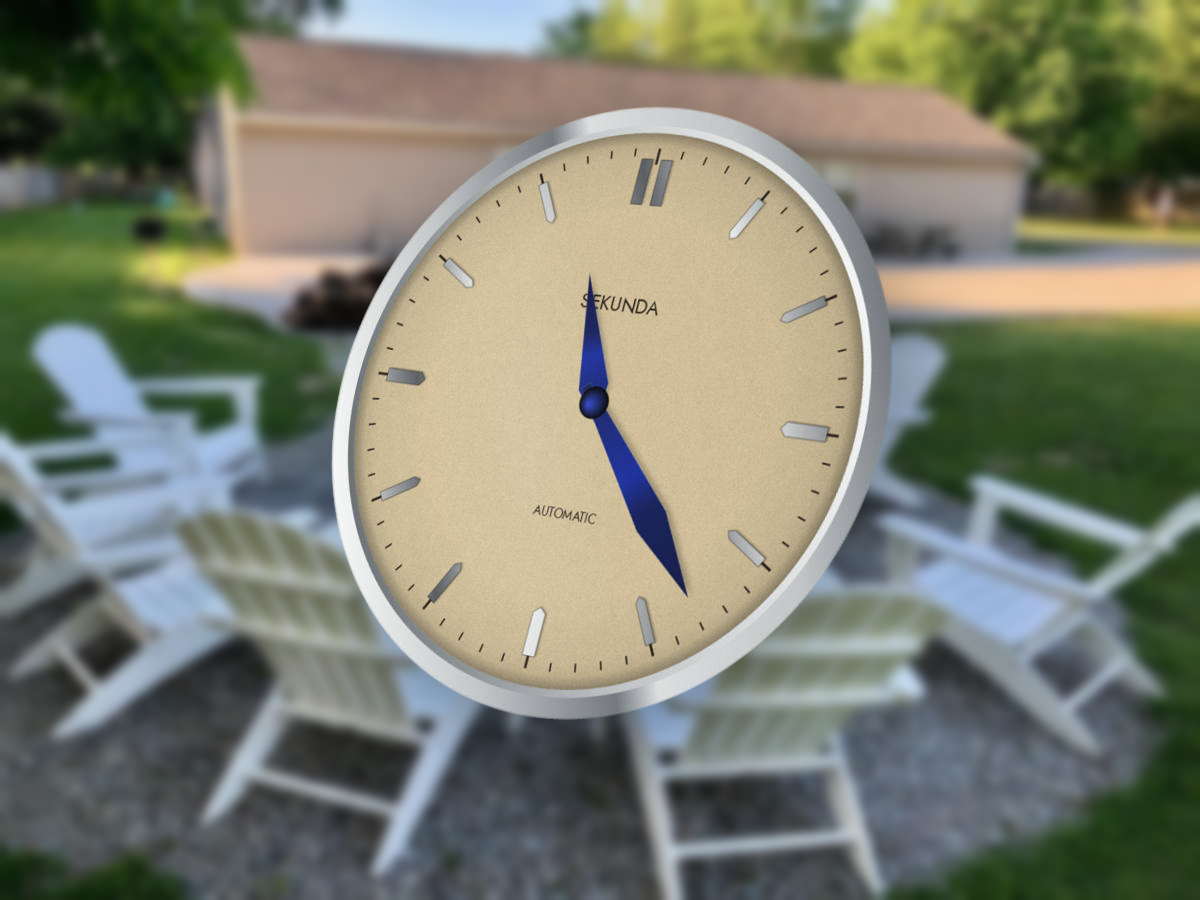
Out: {"hour": 11, "minute": 23}
